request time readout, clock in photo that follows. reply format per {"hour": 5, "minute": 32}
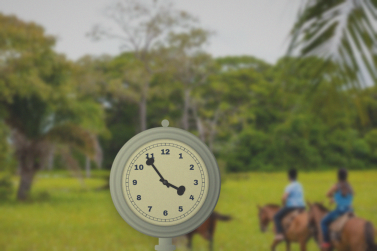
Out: {"hour": 3, "minute": 54}
